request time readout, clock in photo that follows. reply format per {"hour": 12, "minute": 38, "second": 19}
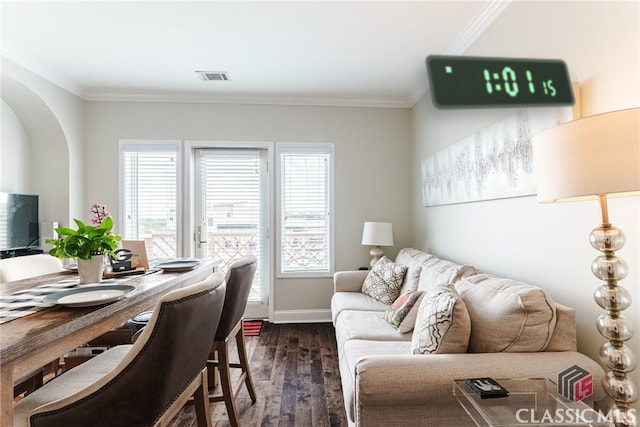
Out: {"hour": 1, "minute": 1, "second": 15}
